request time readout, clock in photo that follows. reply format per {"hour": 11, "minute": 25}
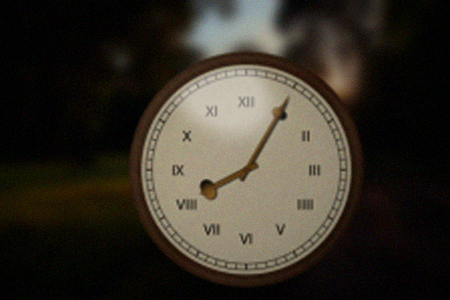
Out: {"hour": 8, "minute": 5}
